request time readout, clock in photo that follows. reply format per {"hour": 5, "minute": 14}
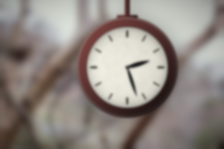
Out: {"hour": 2, "minute": 27}
